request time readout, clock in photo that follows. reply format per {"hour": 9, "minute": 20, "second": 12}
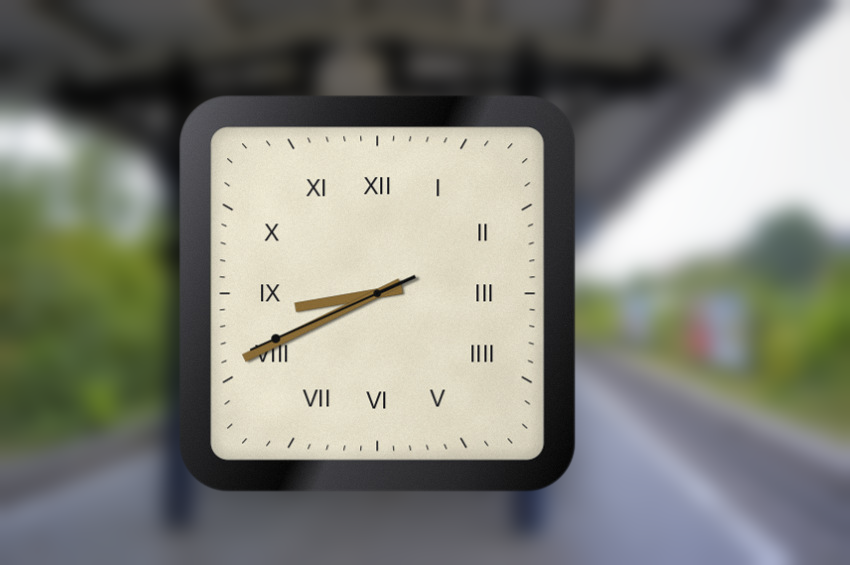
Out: {"hour": 8, "minute": 40, "second": 41}
